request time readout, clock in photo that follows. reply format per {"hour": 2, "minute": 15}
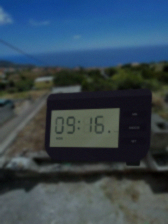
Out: {"hour": 9, "minute": 16}
